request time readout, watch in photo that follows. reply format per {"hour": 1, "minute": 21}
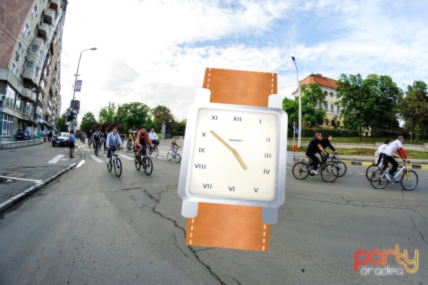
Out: {"hour": 4, "minute": 52}
